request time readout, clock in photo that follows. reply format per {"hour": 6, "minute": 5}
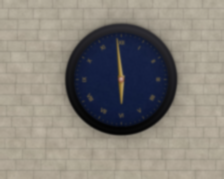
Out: {"hour": 5, "minute": 59}
